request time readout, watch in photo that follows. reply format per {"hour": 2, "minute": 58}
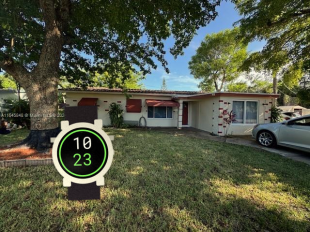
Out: {"hour": 10, "minute": 23}
